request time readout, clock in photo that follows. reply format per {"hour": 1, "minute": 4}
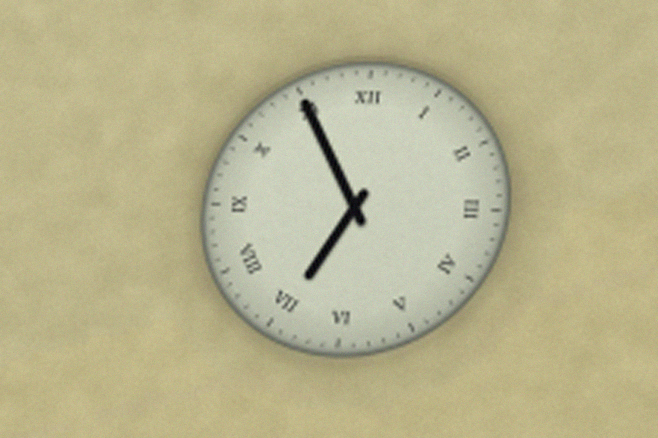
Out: {"hour": 6, "minute": 55}
